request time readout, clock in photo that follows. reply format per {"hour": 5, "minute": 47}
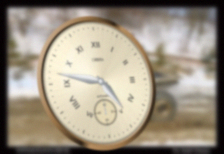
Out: {"hour": 4, "minute": 47}
